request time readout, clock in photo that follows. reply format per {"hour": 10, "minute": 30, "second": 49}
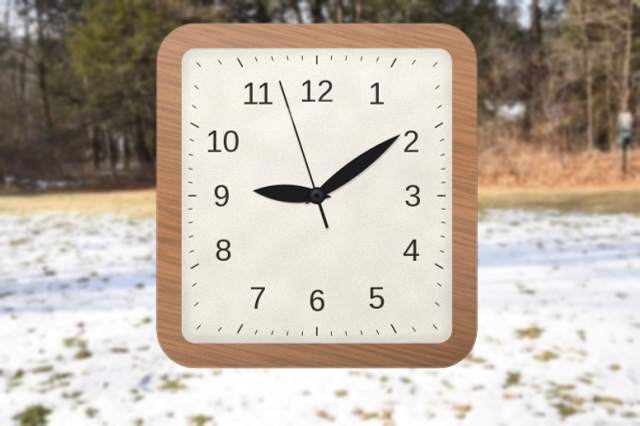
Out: {"hour": 9, "minute": 8, "second": 57}
